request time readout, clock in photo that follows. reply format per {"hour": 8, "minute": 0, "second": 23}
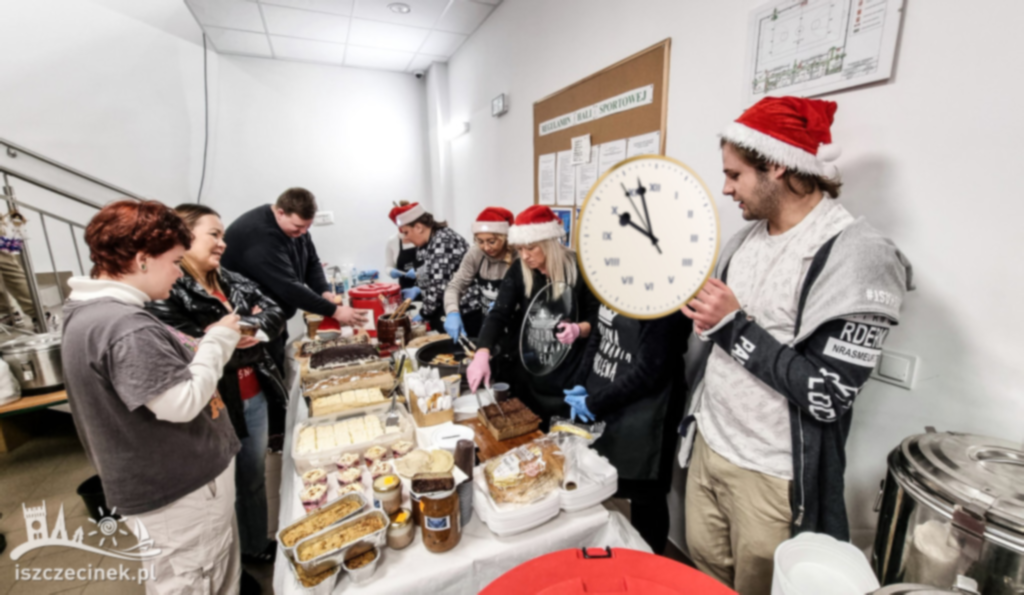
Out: {"hour": 9, "minute": 56, "second": 54}
